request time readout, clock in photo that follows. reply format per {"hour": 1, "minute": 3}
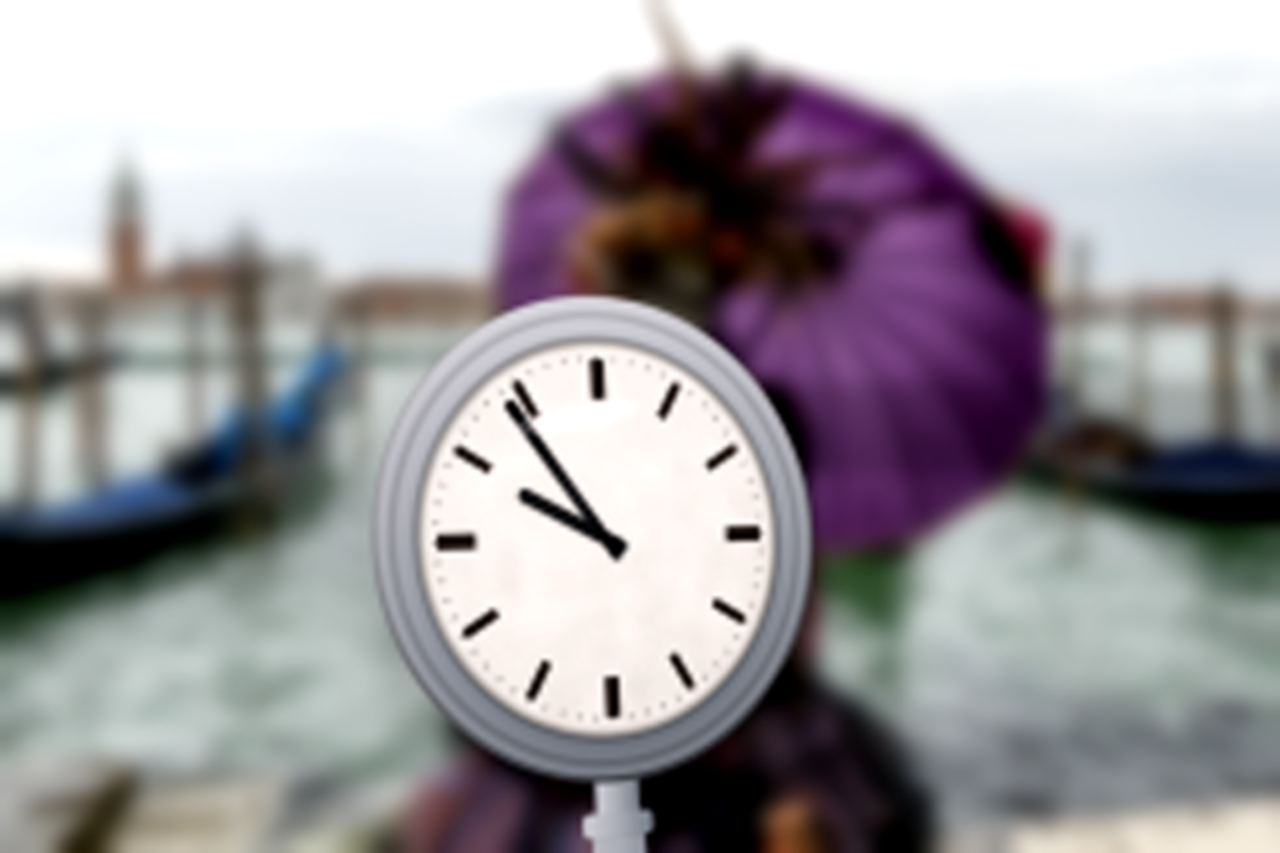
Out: {"hour": 9, "minute": 54}
